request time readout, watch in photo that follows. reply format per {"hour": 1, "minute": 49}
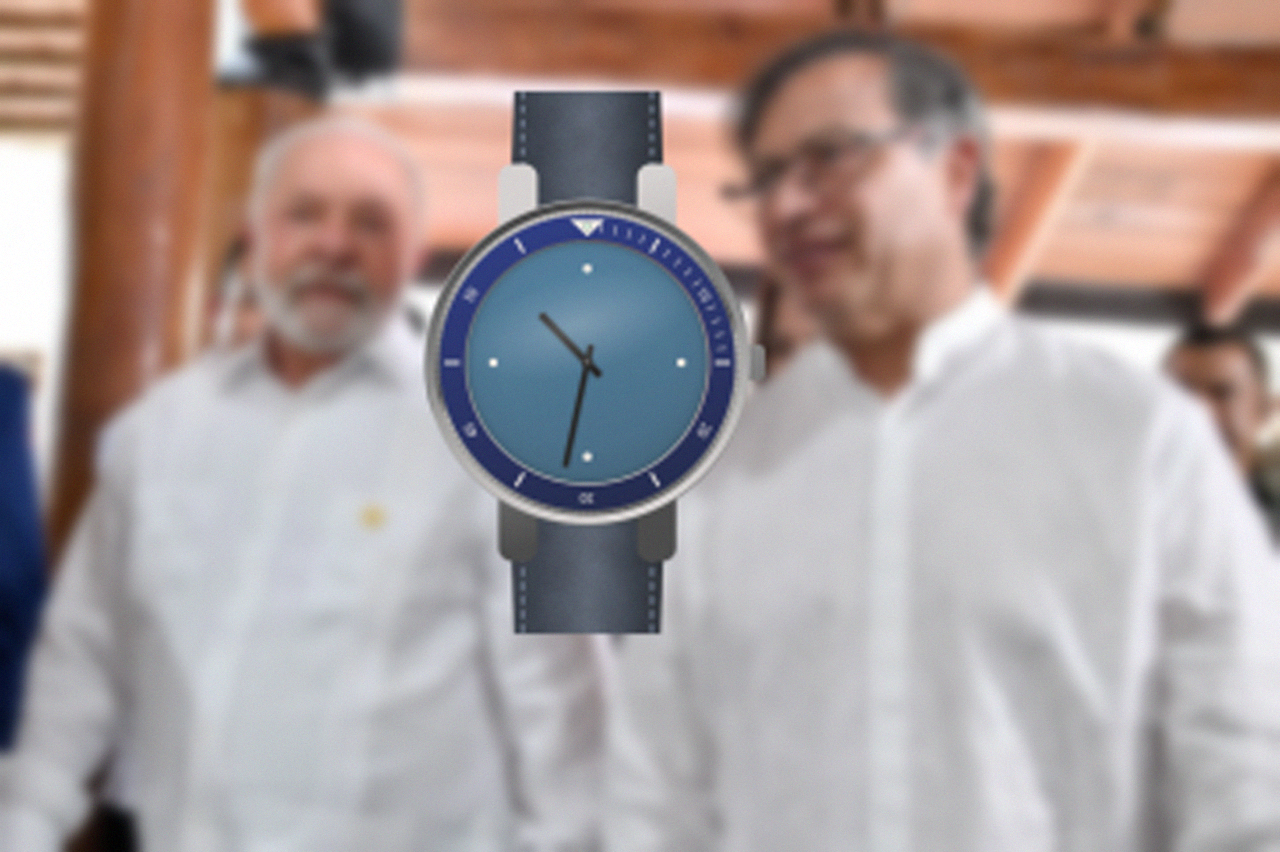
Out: {"hour": 10, "minute": 32}
